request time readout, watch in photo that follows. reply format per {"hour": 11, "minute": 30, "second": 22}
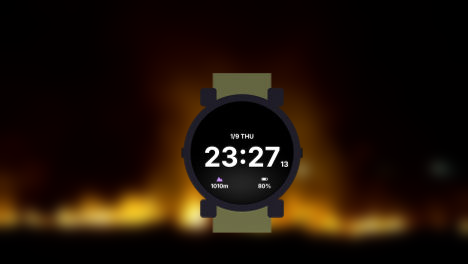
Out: {"hour": 23, "minute": 27, "second": 13}
